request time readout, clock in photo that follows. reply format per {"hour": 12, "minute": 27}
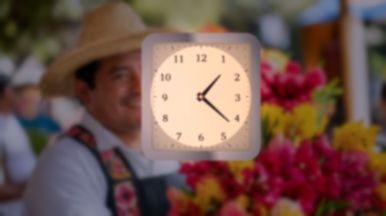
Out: {"hour": 1, "minute": 22}
